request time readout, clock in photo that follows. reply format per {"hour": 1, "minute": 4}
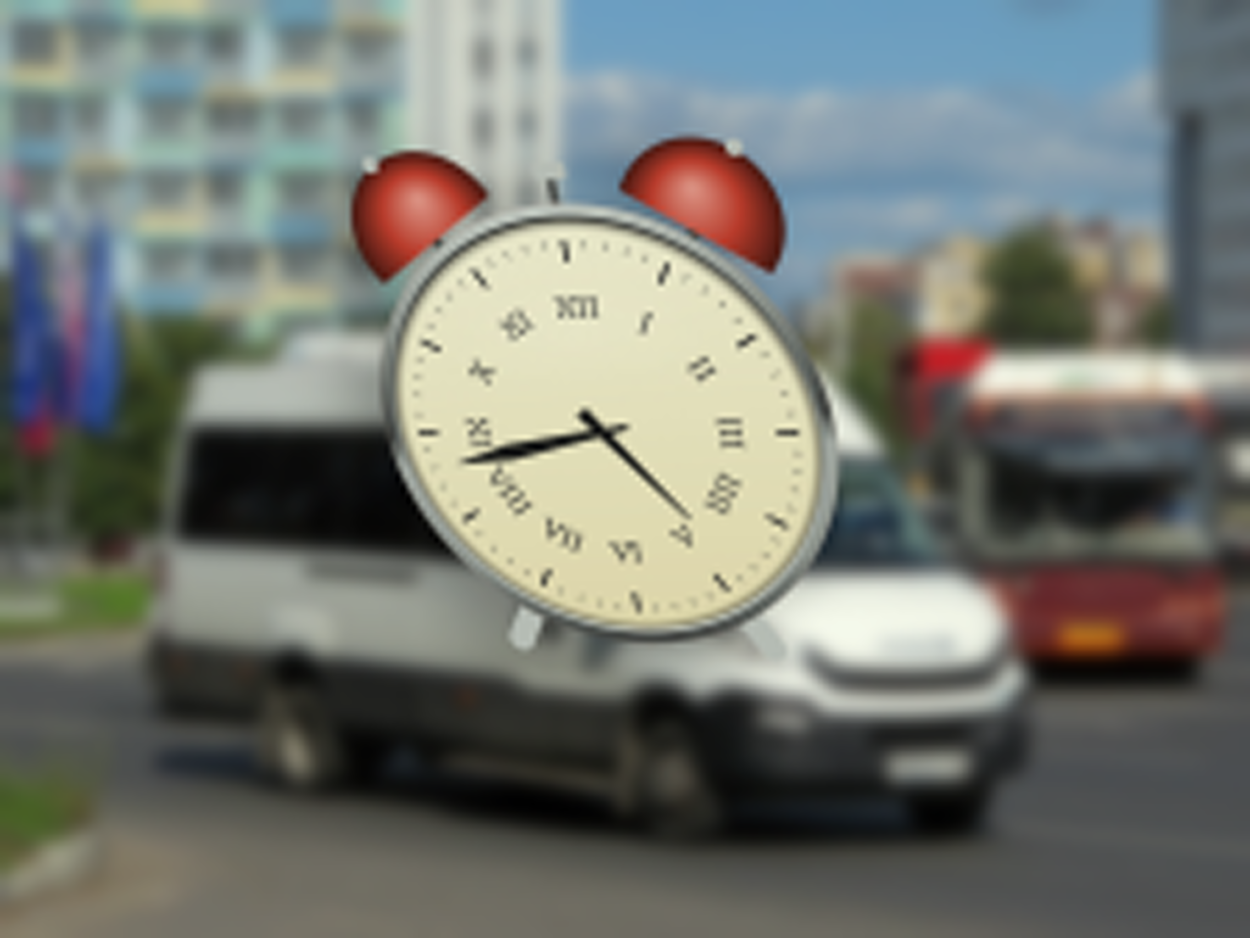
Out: {"hour": 4, "minute": 43}
